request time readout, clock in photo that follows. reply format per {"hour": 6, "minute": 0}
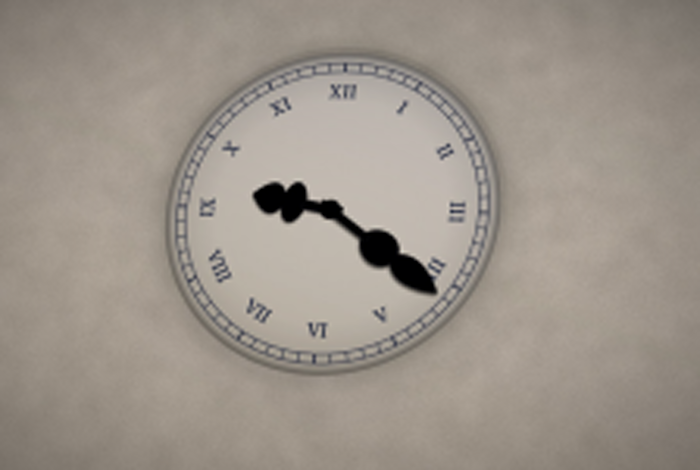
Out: {"hour": 9, "minute": 21}
